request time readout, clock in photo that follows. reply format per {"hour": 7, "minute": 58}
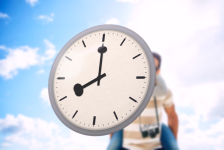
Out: {"hour": 8, "minute": 0}
